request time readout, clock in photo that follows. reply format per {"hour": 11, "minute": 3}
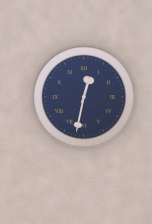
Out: {"hour": 12, "minute": 32}
